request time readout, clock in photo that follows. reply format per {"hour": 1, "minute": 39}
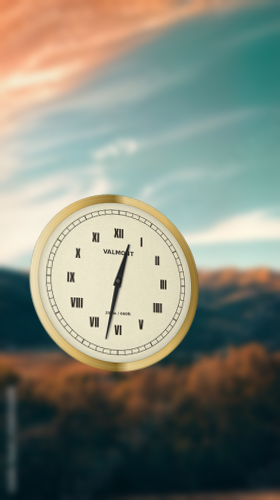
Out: {"hour": 12, "minute": 32}
